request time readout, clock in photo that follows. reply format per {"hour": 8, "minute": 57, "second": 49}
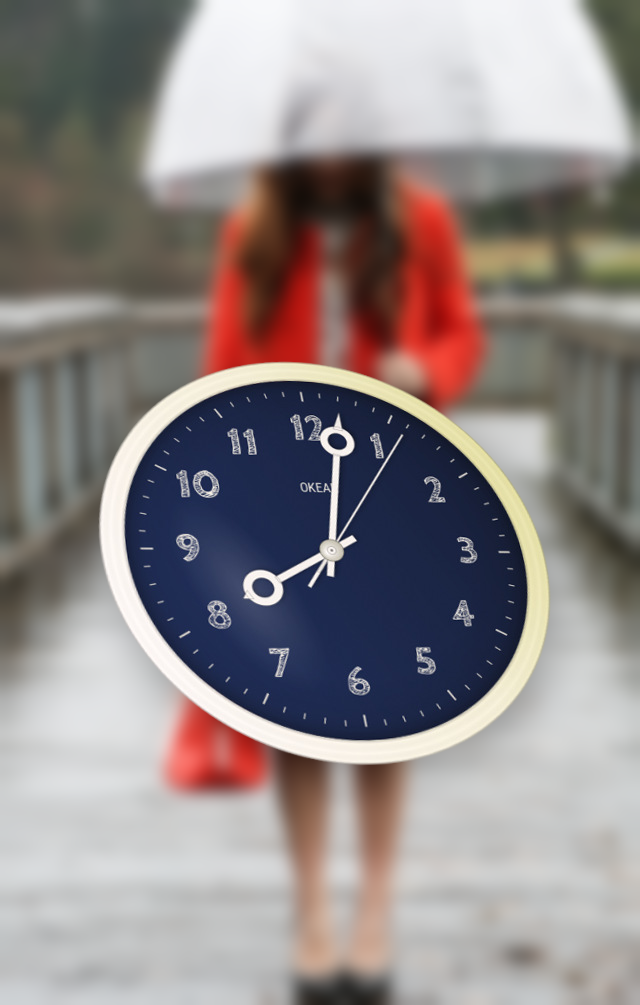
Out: {"hour": 8, "minute": 2, "second": 6}
